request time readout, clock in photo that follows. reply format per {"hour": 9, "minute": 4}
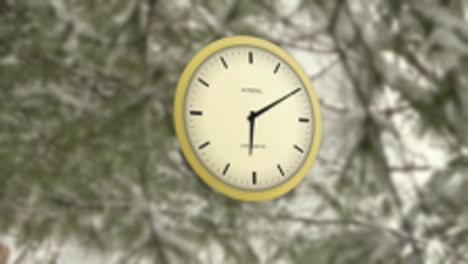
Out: {"hour": 6, "minute": 10}
